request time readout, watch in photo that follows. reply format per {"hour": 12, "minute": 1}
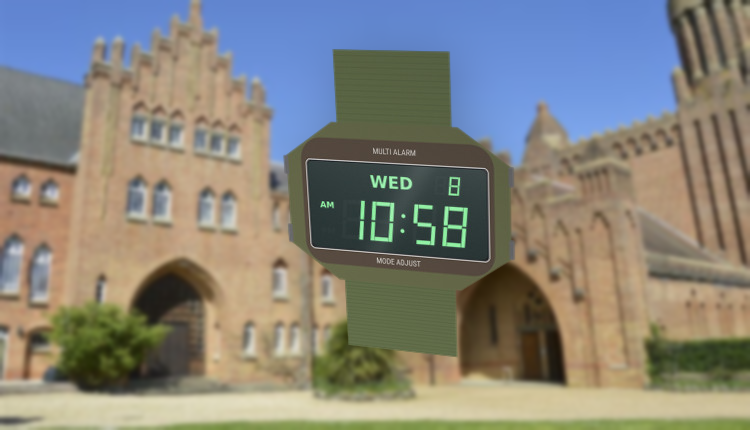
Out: {"hour": 10, "minute": 58}
